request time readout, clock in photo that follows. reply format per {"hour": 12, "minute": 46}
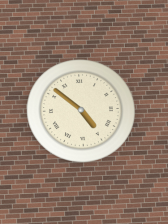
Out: {"hour": 4, "minute": 52}
